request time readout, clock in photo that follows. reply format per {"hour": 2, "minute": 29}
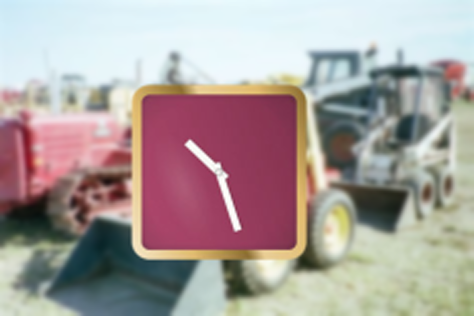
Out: {"hour": 10, "minute": 27}
